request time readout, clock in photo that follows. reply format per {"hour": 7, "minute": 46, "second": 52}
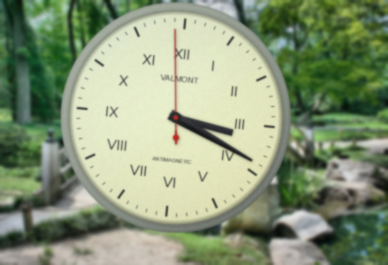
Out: {"hour": 3, "minute": 18, "second": 59}
